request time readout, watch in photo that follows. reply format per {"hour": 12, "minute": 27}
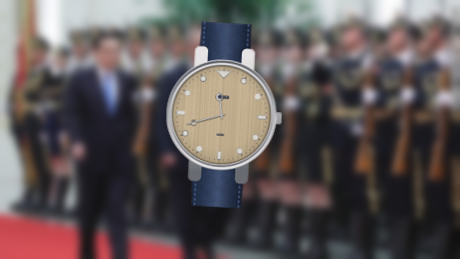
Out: {"hour": 11, "minute": 42}
